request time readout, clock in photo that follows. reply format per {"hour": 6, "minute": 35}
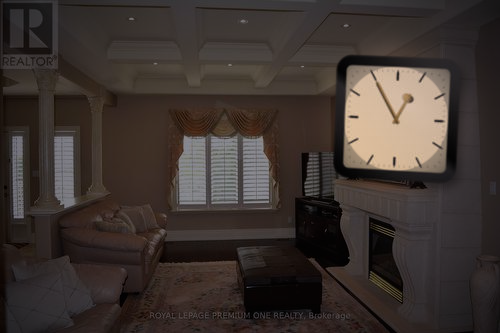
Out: {"hour": 12, "minute": 55}
